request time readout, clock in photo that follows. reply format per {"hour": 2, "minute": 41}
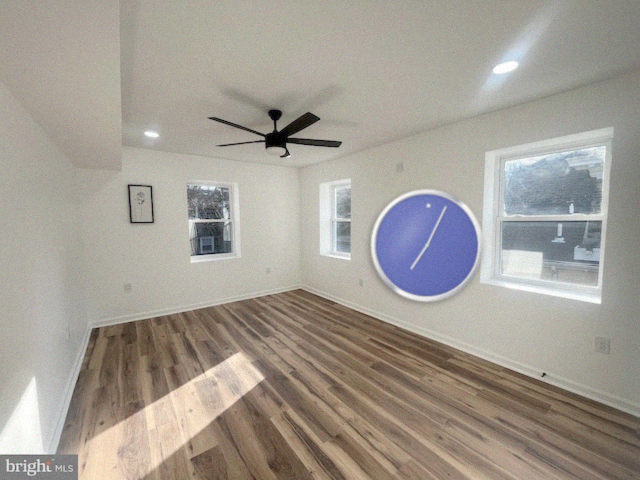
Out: {"hour": 7, "minute": 4}
